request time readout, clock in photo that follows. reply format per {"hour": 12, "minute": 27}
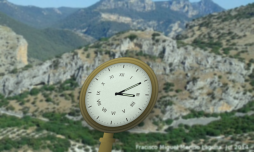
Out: {"hour": 3, "minute": 10}
